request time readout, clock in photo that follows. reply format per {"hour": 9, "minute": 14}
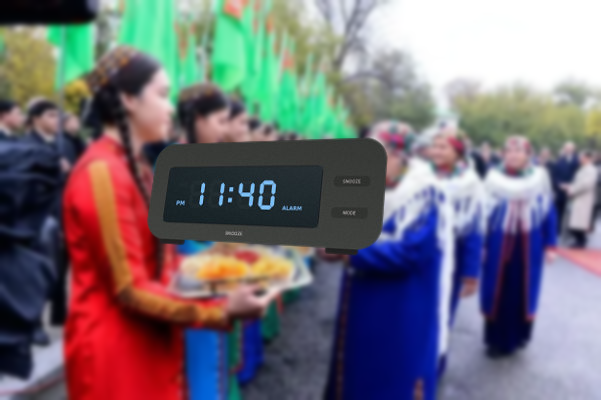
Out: {"hour": 11, "minute": 40}
